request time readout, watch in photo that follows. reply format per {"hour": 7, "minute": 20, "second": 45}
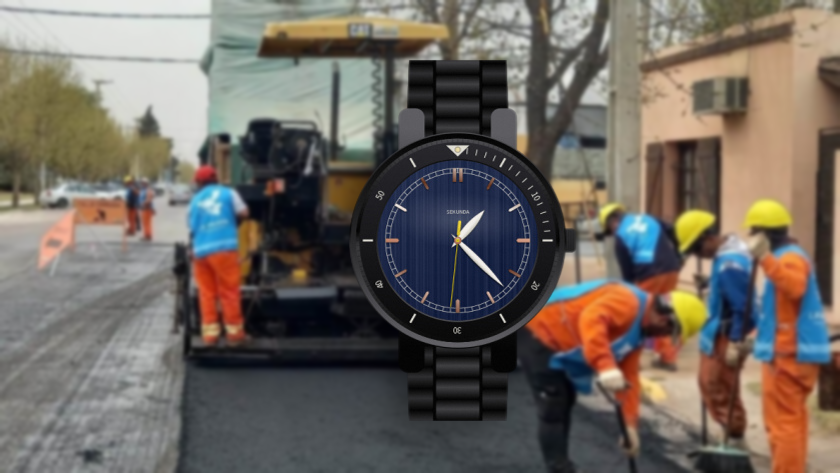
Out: {"hour": 1, "minute": 22, "second": 31}
